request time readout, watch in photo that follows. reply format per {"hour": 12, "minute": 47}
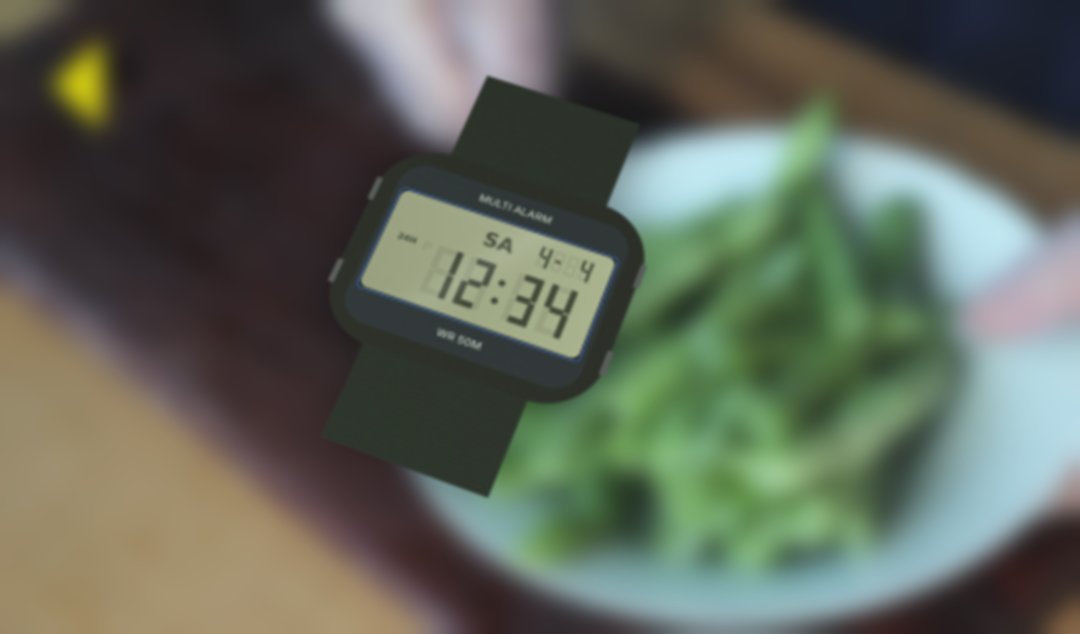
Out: {"hour": 12, "minute": 34}
